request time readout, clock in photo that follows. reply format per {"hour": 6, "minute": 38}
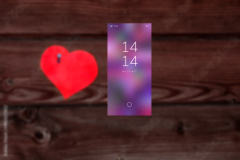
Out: {"hour": 14, "minute": 14}
